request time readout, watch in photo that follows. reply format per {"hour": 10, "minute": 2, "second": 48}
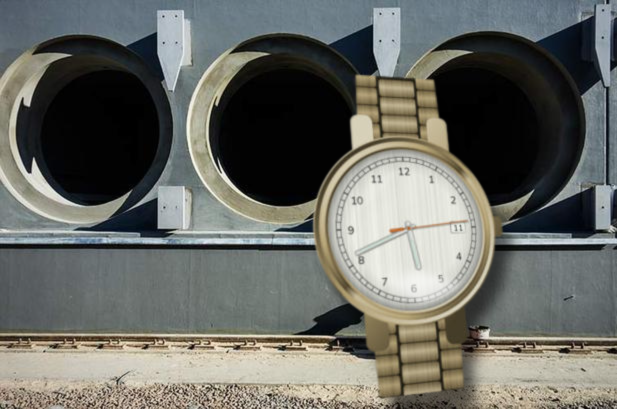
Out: {"hour": 5, "minute": 41, "second": 14}
